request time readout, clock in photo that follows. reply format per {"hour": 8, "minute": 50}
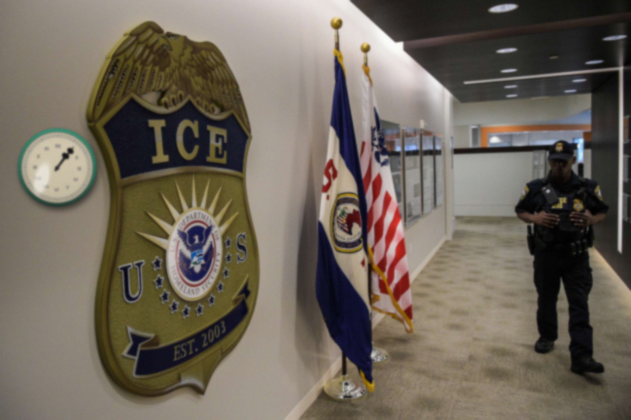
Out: {"hour": 1, "minute": 6}
